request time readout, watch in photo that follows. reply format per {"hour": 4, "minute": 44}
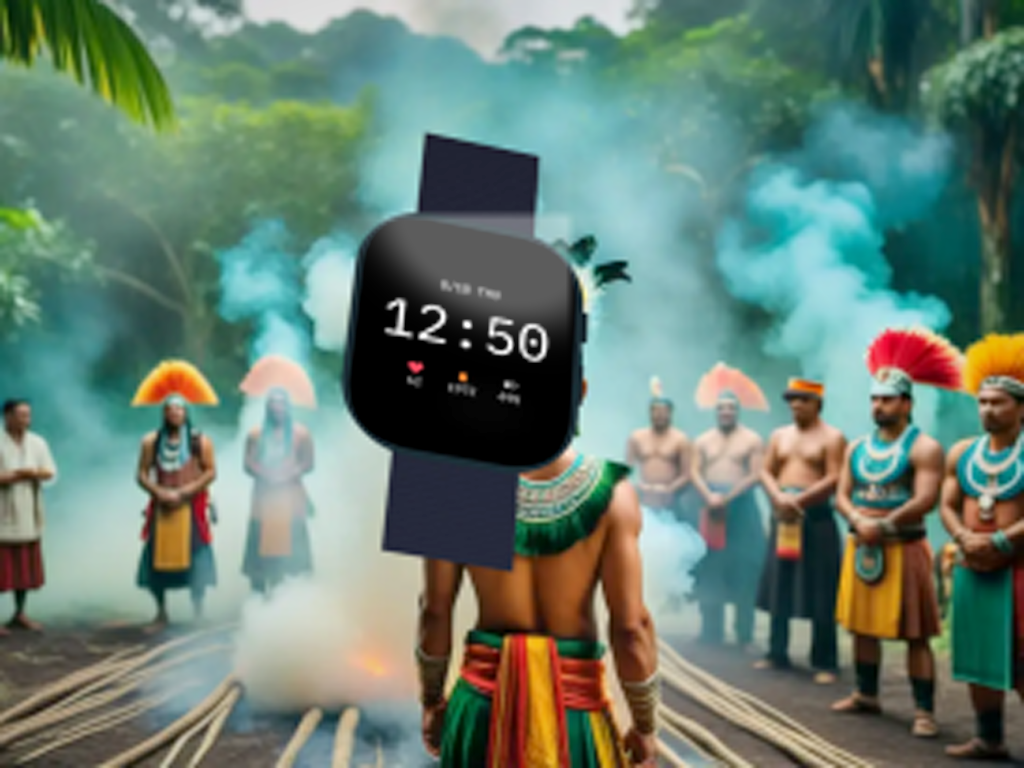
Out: {"hour": 12, "minute": 50}
